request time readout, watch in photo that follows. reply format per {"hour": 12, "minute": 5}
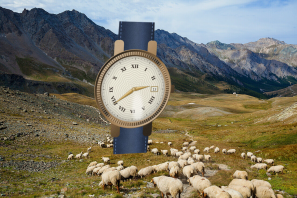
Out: {"hour": 2, "minute": 39}
